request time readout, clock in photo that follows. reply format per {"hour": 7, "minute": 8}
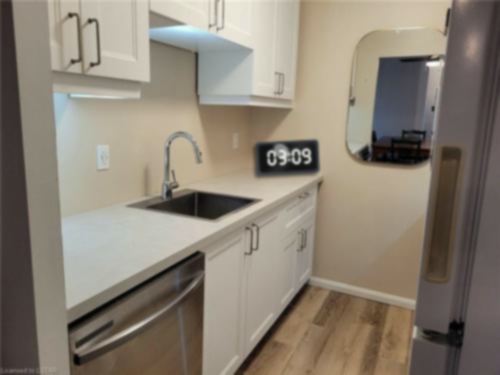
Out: {"hour": 3, "minute": 9}
